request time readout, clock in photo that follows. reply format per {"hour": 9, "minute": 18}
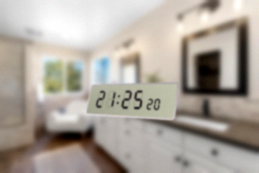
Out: {"hour": 21, "minute": 25}
